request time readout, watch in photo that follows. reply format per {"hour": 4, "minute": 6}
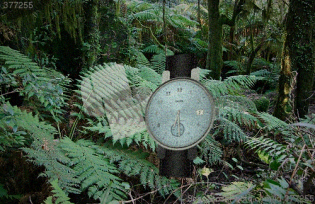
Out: {"hour": 6, "minute": 29}
